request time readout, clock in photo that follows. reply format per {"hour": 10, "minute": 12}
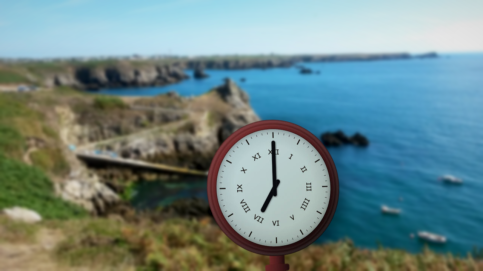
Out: {"hour": 7, "minute": 0}
